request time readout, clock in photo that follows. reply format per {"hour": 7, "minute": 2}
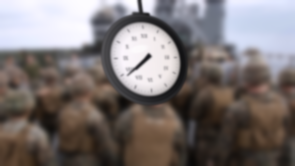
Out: {"hour": 7, "minute": 39}
